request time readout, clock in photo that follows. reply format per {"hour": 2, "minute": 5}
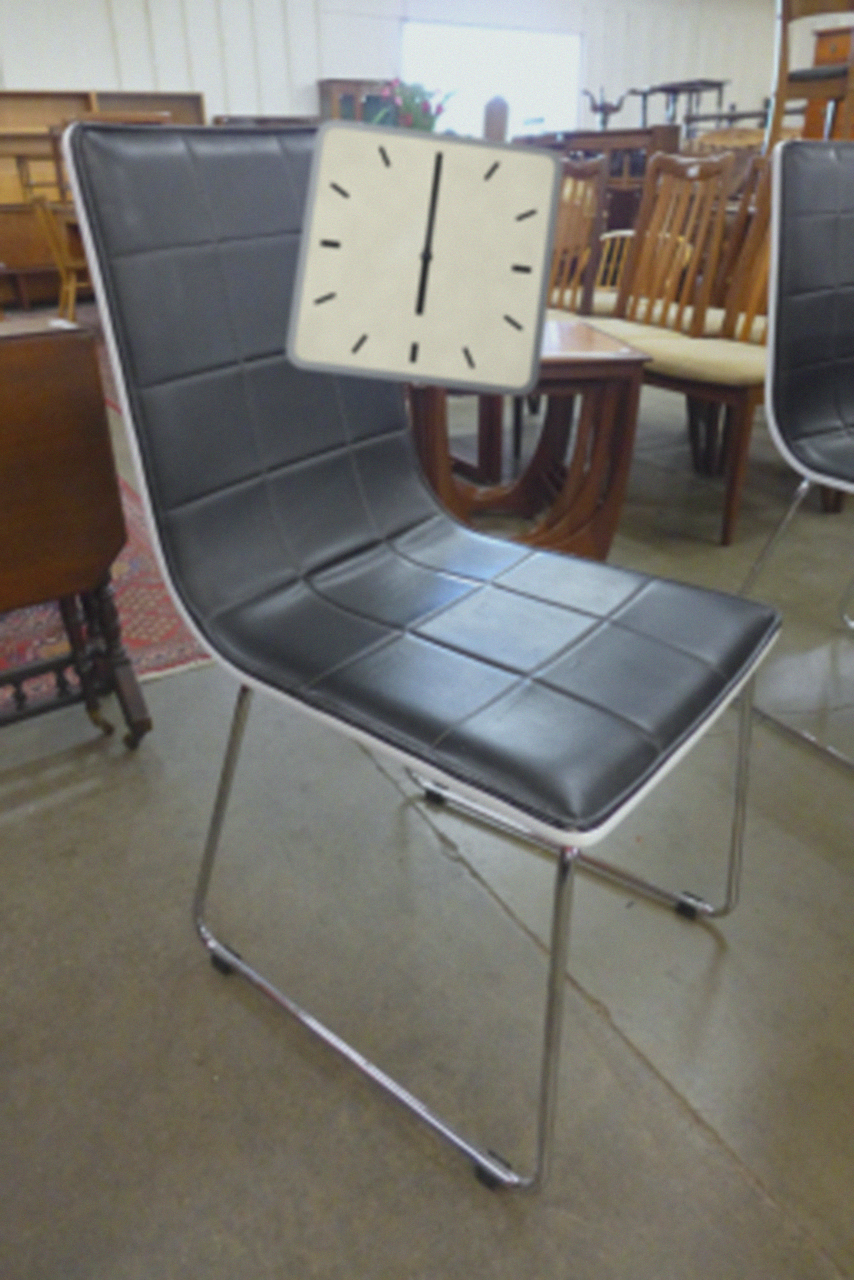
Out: {"hour": 6, "minute": 0}
